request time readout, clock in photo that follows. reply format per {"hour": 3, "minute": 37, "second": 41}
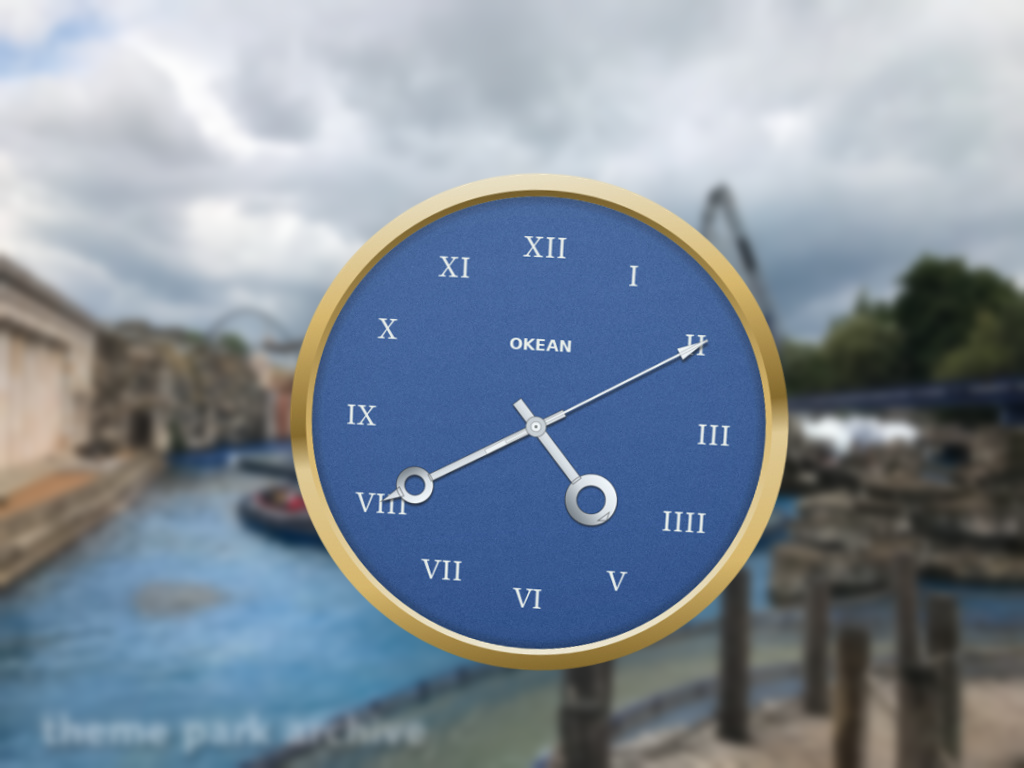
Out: {"hour": 4, "minute": 40, "second": 10}
